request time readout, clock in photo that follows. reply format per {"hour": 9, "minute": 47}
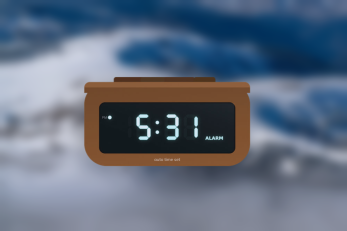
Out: {"hour": 5, "minute": 31}
